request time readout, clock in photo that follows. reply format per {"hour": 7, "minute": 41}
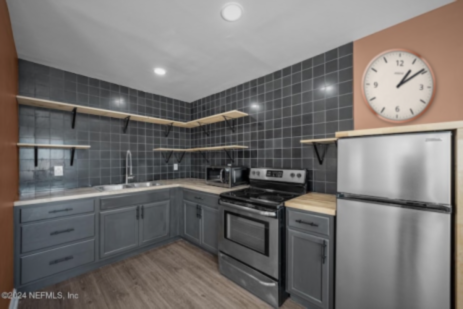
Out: {"hour": 1, "minute": 9}
